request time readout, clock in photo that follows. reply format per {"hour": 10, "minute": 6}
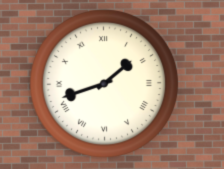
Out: {"hour": 1, "minute": 42}
